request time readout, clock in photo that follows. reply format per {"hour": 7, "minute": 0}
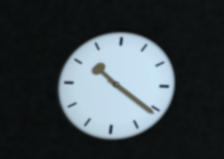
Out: {"hour": 10, "minute": 21}
